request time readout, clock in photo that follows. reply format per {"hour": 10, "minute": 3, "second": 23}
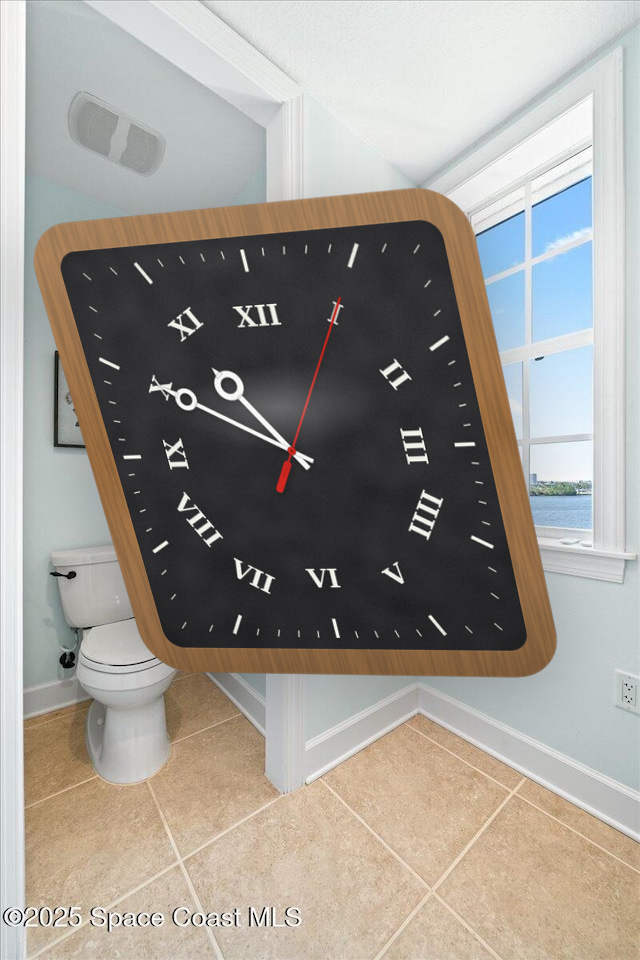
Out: {"hour": 10, "minute": 50, "second": 5}
